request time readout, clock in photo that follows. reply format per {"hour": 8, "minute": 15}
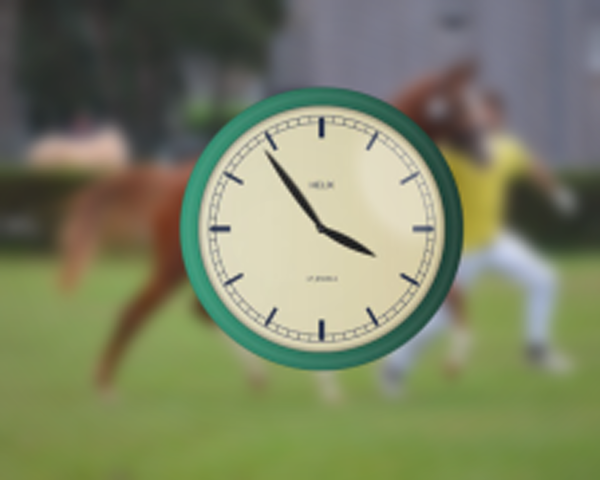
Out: {"hour": 3, "minute": 54}
